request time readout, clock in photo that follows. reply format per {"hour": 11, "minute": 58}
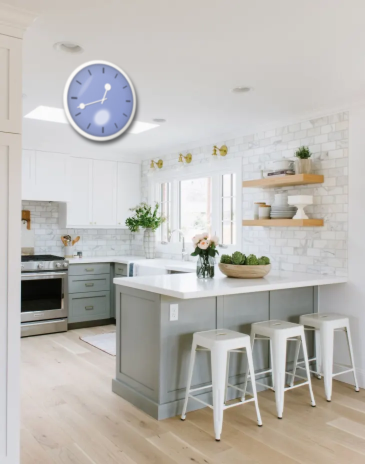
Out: {"hour": 12, "minute": 42}
